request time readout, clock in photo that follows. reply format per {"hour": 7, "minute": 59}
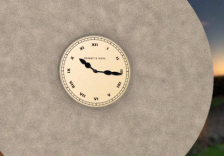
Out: {"hour": 10, "minute": 16}
